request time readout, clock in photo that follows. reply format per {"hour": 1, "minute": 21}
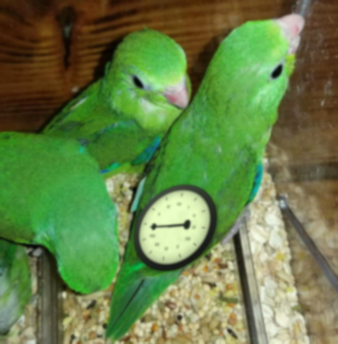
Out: {"hour": 2, "minute": 44}
